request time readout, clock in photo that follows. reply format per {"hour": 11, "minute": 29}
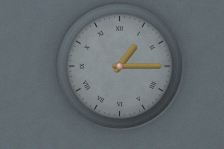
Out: {"hour": 1, "minute": 15}
